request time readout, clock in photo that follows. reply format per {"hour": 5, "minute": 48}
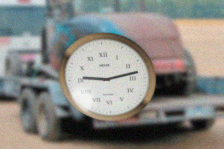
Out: {"hour": 9, "minute": 13}
